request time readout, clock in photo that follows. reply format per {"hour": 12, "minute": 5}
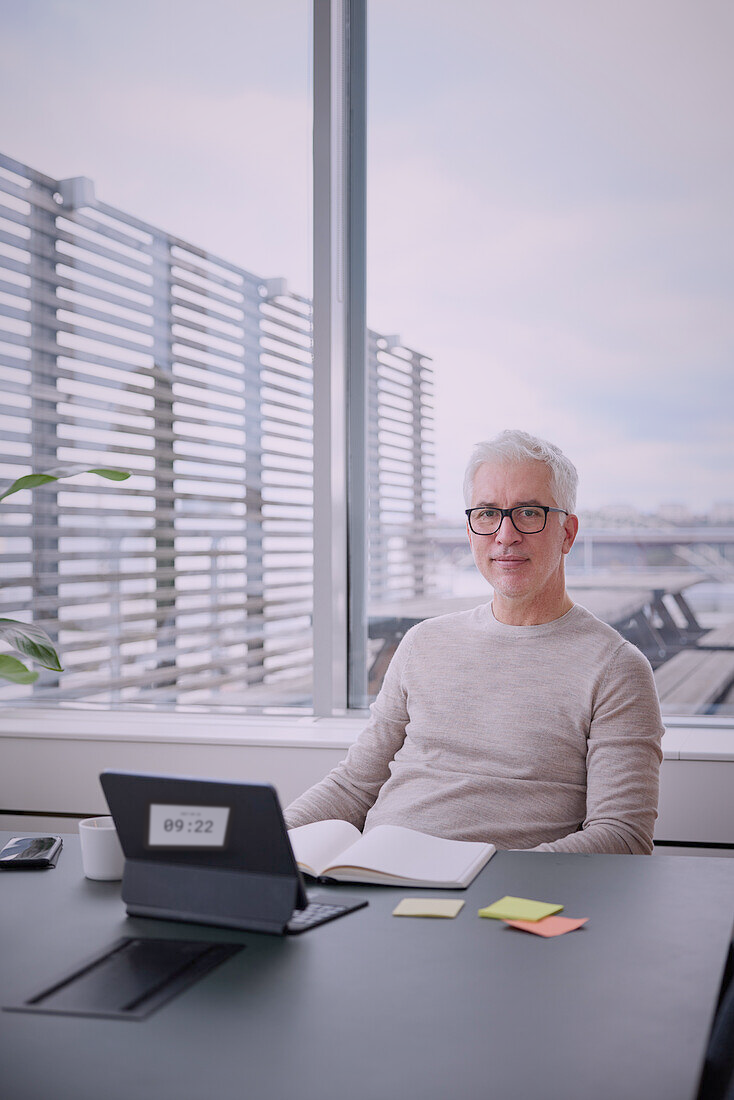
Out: {"hour": 9, "minute": 22}
